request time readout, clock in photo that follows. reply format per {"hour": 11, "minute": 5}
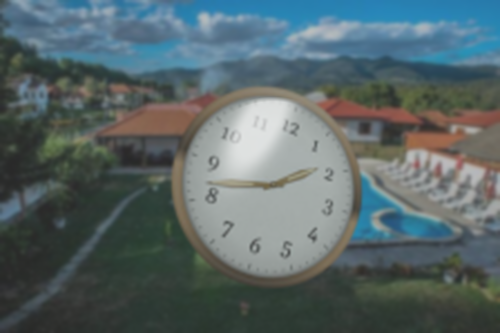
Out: {"hour": 1, "minute": 42}
